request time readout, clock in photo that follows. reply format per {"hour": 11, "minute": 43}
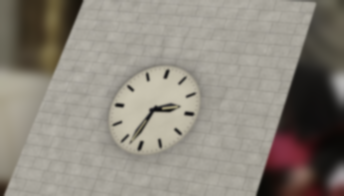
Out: {"hour": 2, "minute": 33}
